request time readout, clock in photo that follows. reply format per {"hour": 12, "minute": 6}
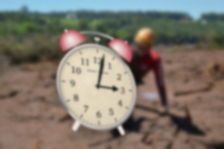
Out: {"hour": 3, "minute": 2}
